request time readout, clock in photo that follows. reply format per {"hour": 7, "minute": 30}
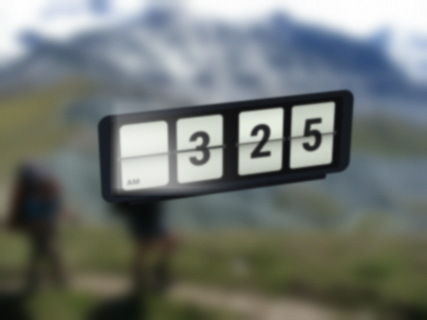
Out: {"hour": 3, "minute": 25}
